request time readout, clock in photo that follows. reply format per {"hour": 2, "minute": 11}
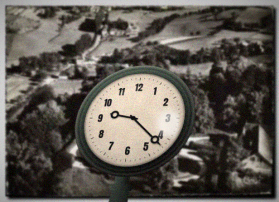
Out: {"hour": 9, "minute": 22}
